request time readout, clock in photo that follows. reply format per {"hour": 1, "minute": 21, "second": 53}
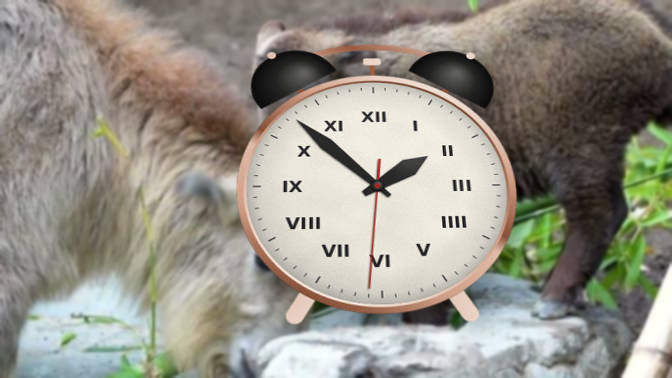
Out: {"hour": 1, "minute": 52, "second": 31}
